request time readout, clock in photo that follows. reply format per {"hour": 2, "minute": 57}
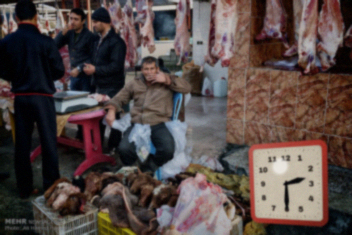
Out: {"hour": 2, "minute": 30}
